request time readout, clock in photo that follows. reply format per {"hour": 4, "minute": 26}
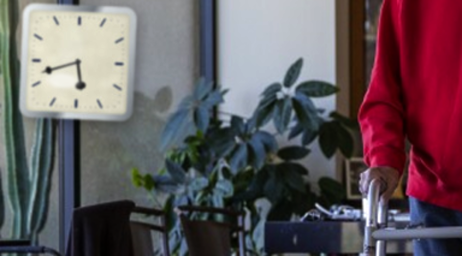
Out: {"hour": 5, "minute": 42}
